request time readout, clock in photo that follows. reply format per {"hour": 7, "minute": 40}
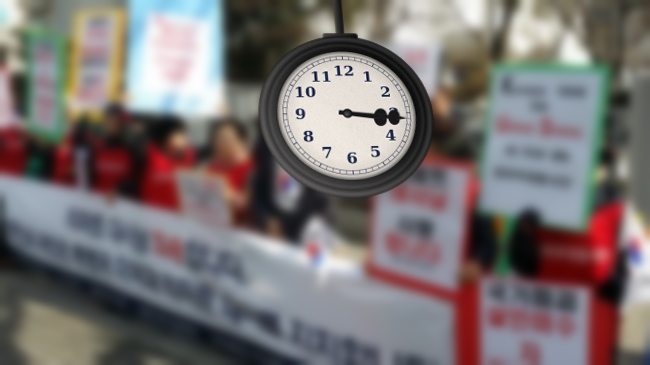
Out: {"hour": 3, "minute": 16}
